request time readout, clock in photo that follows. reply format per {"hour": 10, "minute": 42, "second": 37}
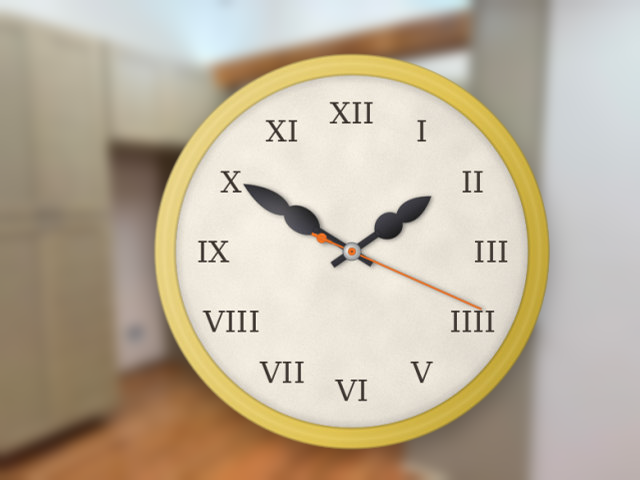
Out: {"hour": 1, "minute": 50, "second": 19}
